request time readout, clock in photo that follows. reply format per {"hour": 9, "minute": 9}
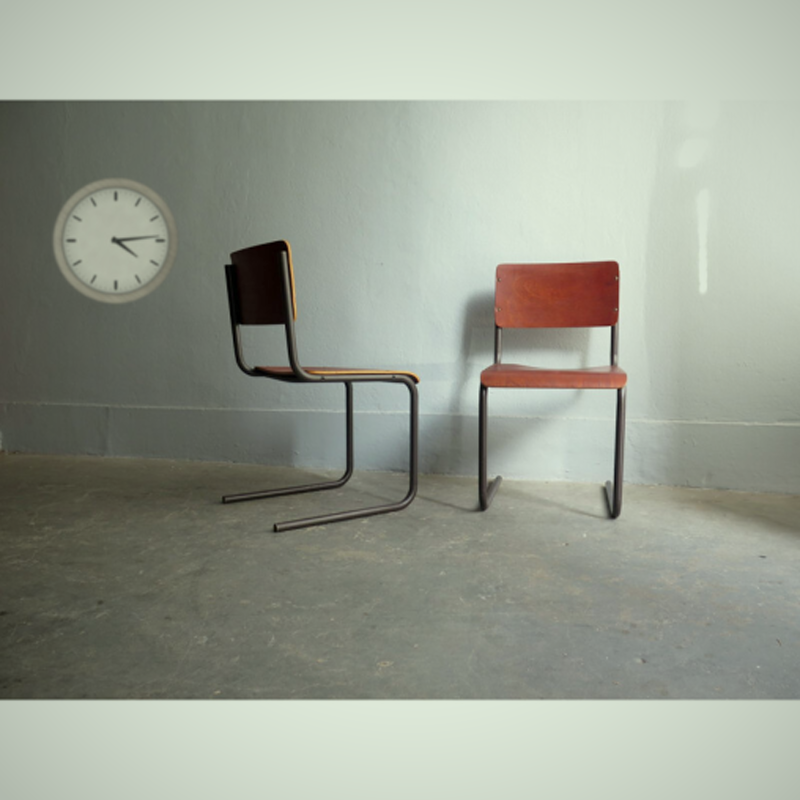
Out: {"hour": 4, "minute": 14}
